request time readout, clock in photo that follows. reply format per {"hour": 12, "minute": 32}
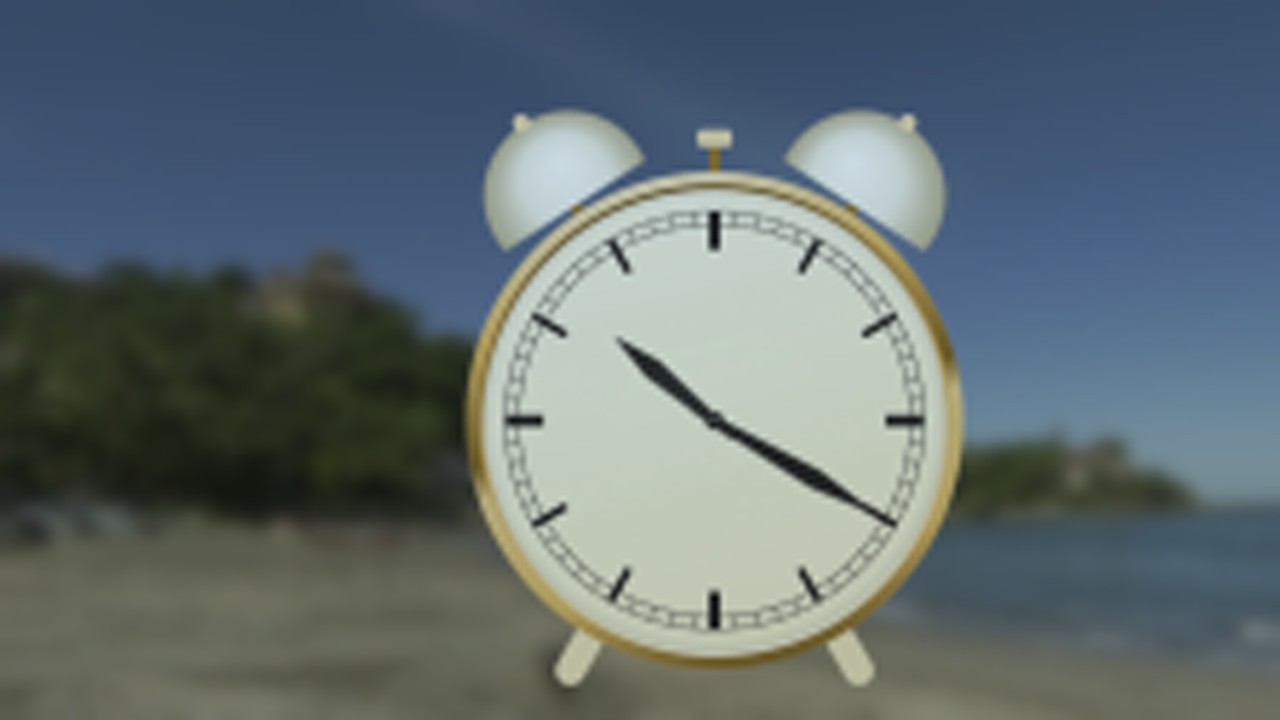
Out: {"hour": 10, "minute": 20}
